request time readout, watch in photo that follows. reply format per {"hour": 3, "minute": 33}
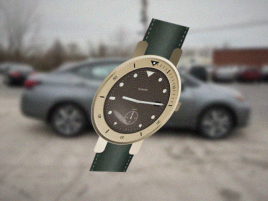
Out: {"hour": 9, "minute": 15}
